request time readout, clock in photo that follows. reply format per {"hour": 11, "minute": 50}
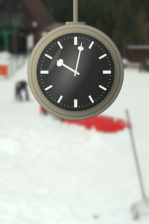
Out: {"hour": 10, "minute": 2}
